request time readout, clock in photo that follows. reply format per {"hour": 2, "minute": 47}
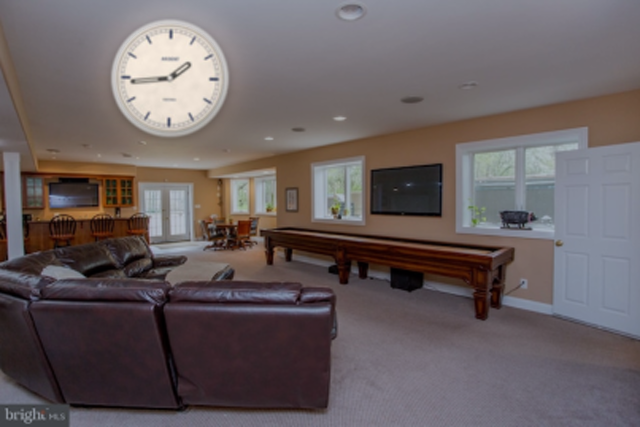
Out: {"hour": 1, "minute": 44}
